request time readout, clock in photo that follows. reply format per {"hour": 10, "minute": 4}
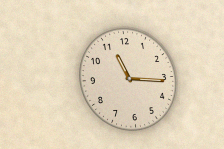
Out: {"hour": 11, "minute": 16}
